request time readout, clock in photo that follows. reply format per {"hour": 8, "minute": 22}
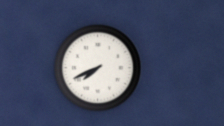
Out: {"hour": 7, "minute": 41}
